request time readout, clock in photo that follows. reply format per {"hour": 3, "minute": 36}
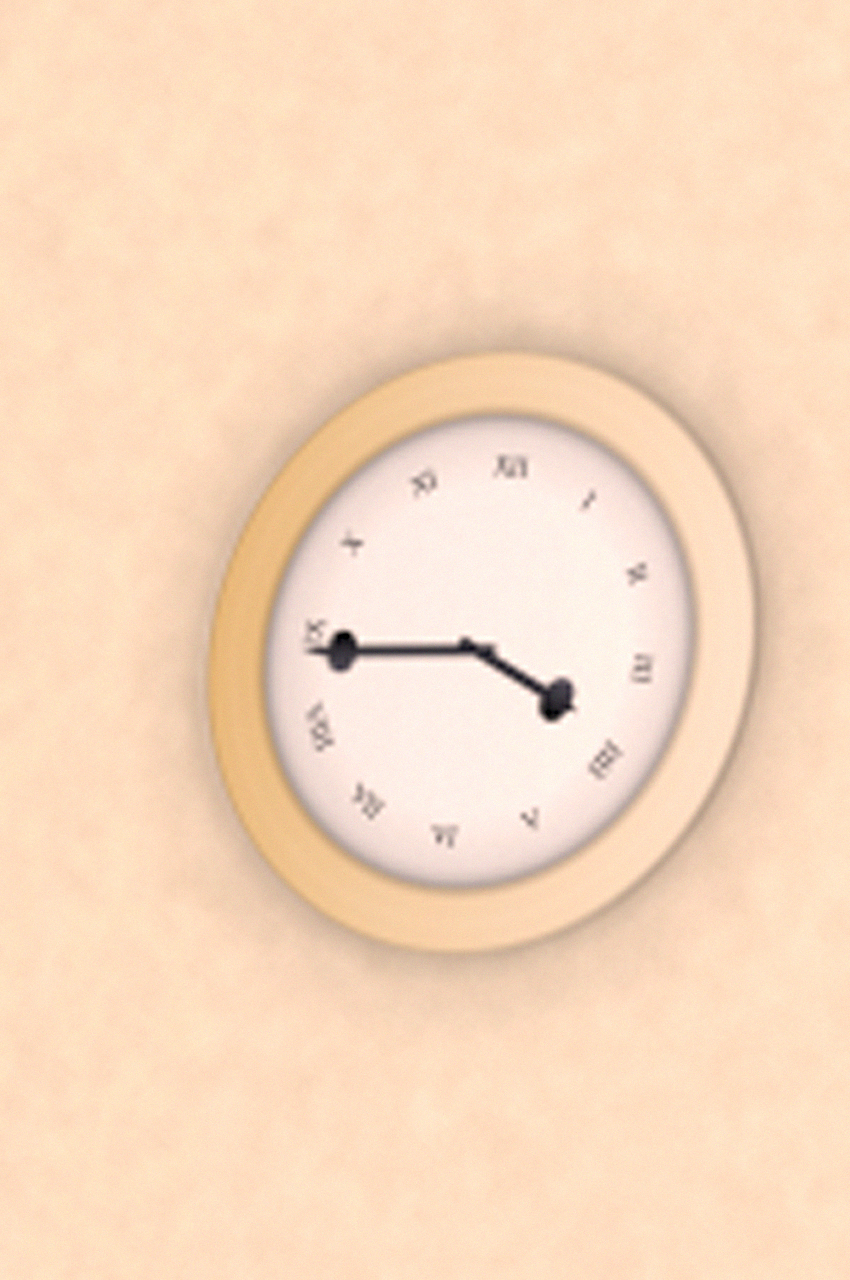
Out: {"hour": 3, "minute": 44}
